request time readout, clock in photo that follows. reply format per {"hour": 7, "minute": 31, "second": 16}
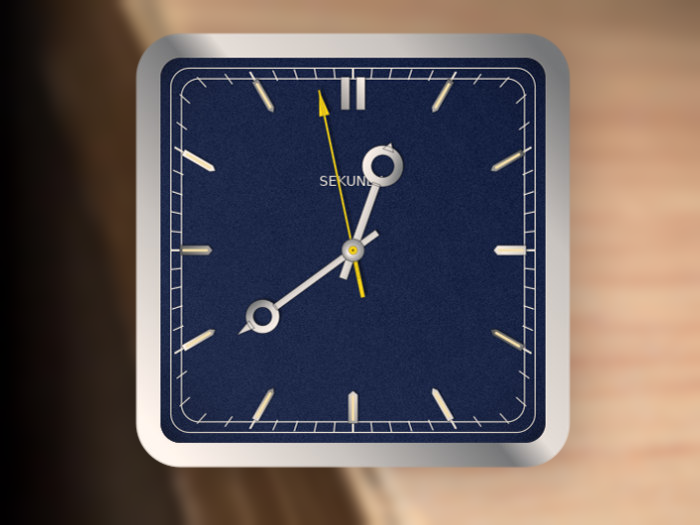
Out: {"hour": 12, "minute": 38, "second": 58}
